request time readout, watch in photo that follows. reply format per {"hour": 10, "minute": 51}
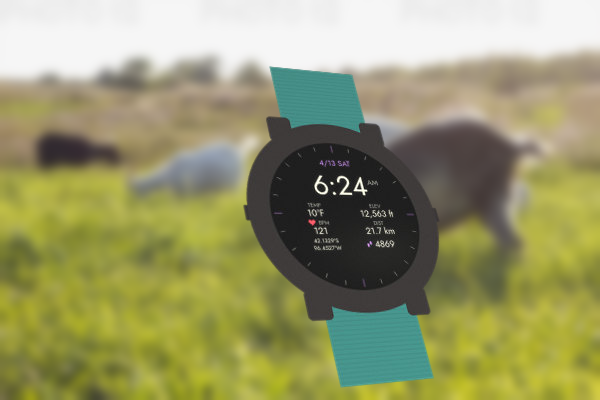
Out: {"hour": 6, "minute": 24}
